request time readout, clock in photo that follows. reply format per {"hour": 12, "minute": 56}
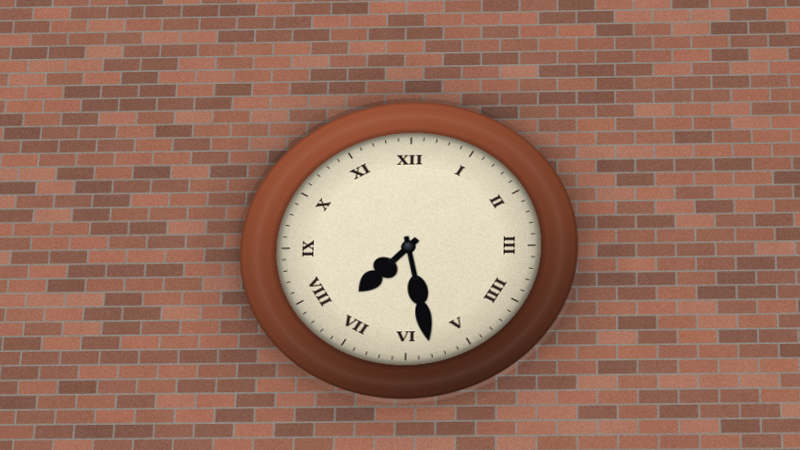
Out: {"hour": 7, "minute": 28}
